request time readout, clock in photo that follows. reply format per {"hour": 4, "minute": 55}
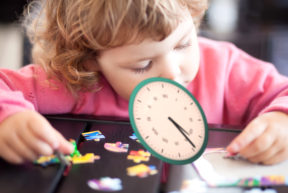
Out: {"hour": 4, "minute": 24}
